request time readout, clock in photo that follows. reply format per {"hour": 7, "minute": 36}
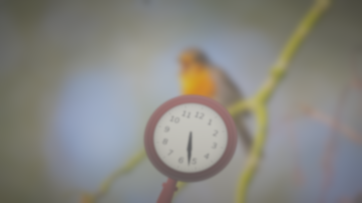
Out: {"hour": 5, "minute": 27}
